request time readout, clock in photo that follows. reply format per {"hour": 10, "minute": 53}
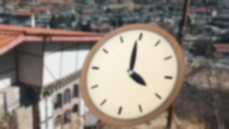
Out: {"hour": 3, "minute": 59}
